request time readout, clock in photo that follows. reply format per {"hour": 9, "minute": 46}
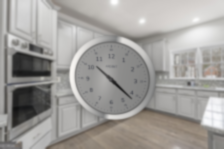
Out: {"hour": 10, "minute": 22}
